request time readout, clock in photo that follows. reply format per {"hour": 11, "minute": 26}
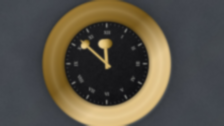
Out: {"hour": 11, "minute": 52}
